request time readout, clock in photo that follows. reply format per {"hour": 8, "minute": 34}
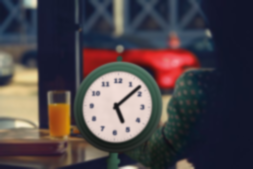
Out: {"hour": 5, "minute": 8}
